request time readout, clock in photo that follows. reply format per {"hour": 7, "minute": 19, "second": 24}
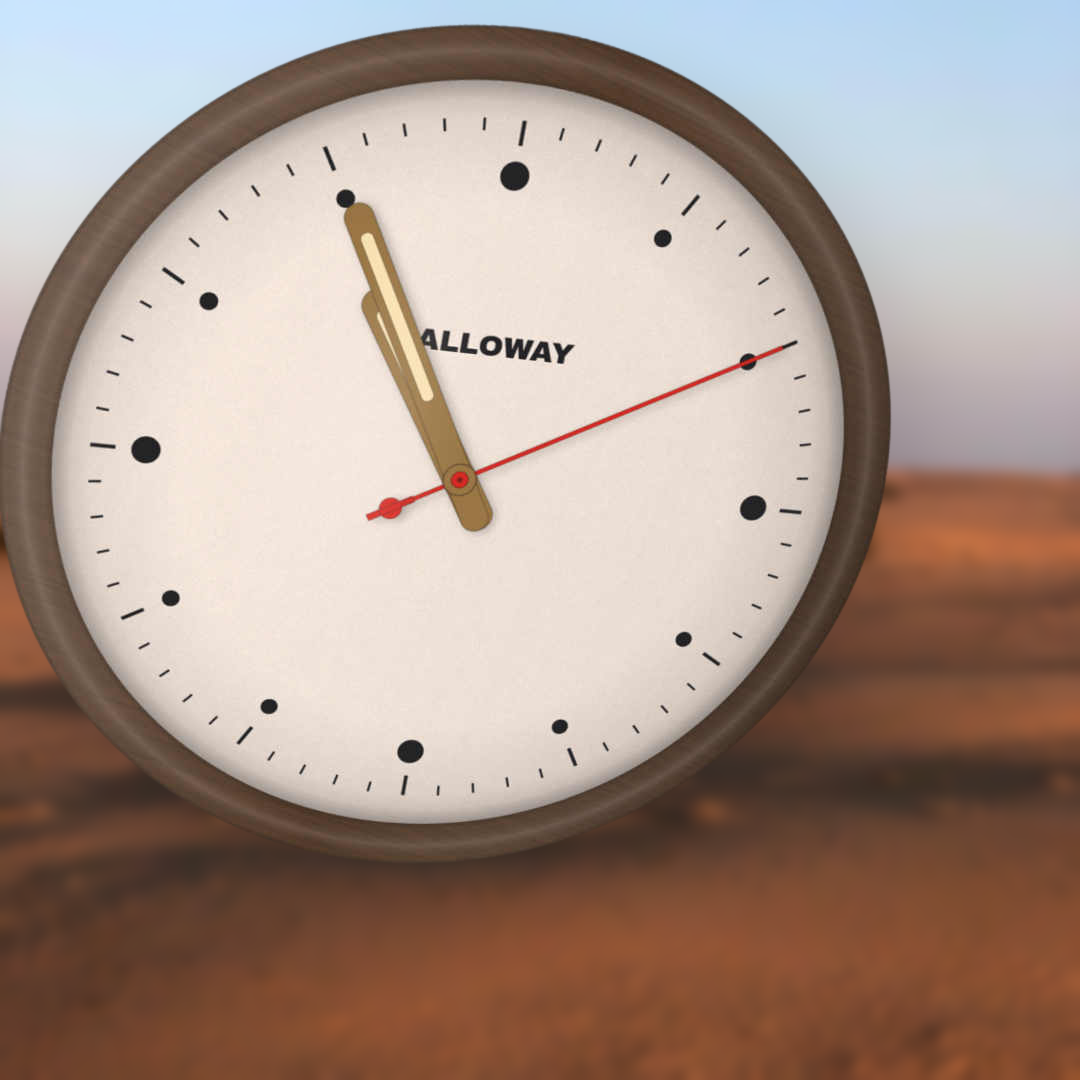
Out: {"hour": 10, "minute": 55, "second": 10}
